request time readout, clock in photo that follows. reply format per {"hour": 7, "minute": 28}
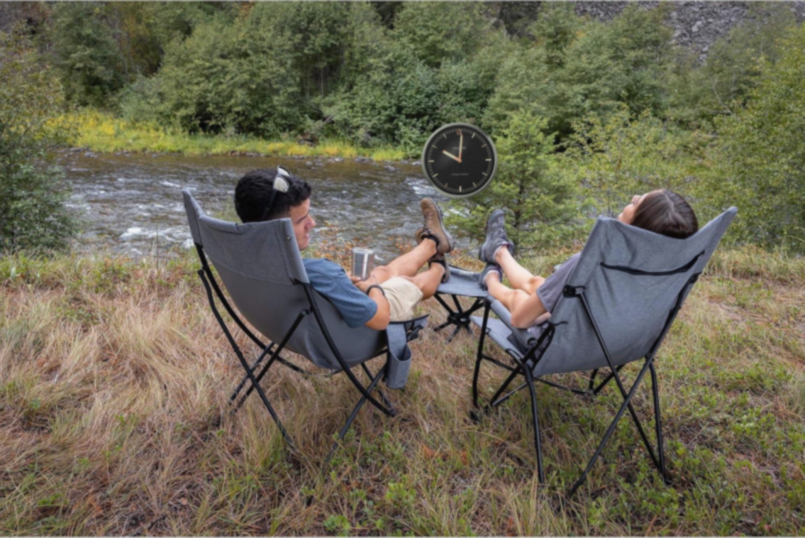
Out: {"hour": 10, "minute": 1}
